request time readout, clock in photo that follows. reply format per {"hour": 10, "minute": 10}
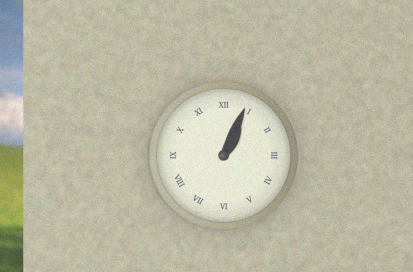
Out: {"hour": 1, "minute": 4}
